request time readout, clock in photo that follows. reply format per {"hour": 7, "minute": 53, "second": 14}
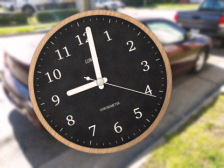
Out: {"hour": 9, "minute": 1, "second": 21}
